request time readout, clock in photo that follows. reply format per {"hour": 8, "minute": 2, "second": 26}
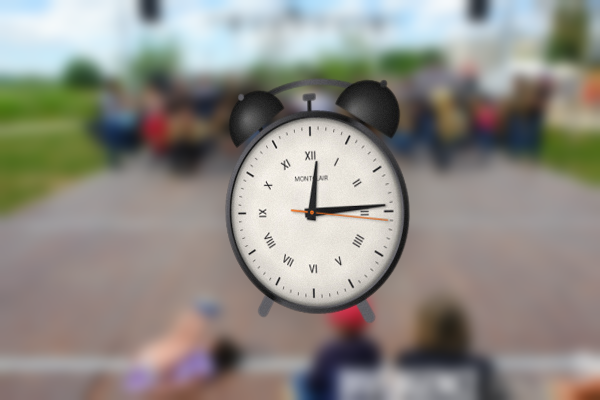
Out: {"hour": 12, "minute": 14, "second": 16}
